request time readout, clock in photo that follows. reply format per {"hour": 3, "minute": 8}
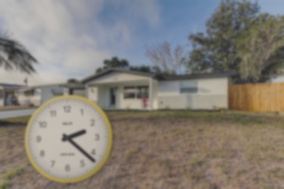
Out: {"hour": 2, "minute": 22}
